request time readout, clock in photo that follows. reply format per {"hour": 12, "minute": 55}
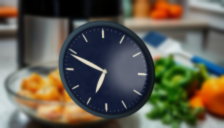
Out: {"hour": 6, "minute": 49}
